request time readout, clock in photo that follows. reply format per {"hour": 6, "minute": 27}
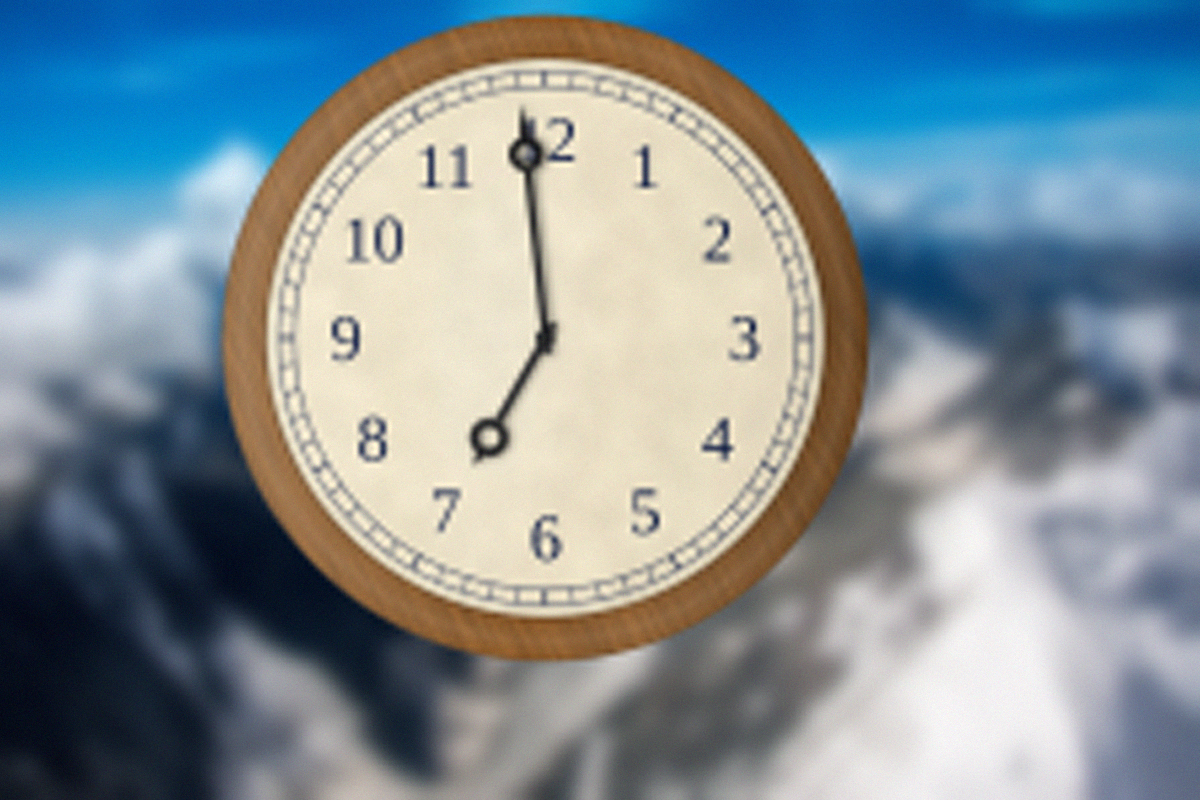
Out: {"hour": 6, "minute": 59}
